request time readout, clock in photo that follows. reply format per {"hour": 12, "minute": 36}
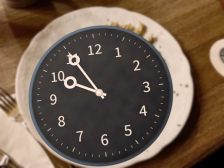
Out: {"hour": 9, "minute": 55}
